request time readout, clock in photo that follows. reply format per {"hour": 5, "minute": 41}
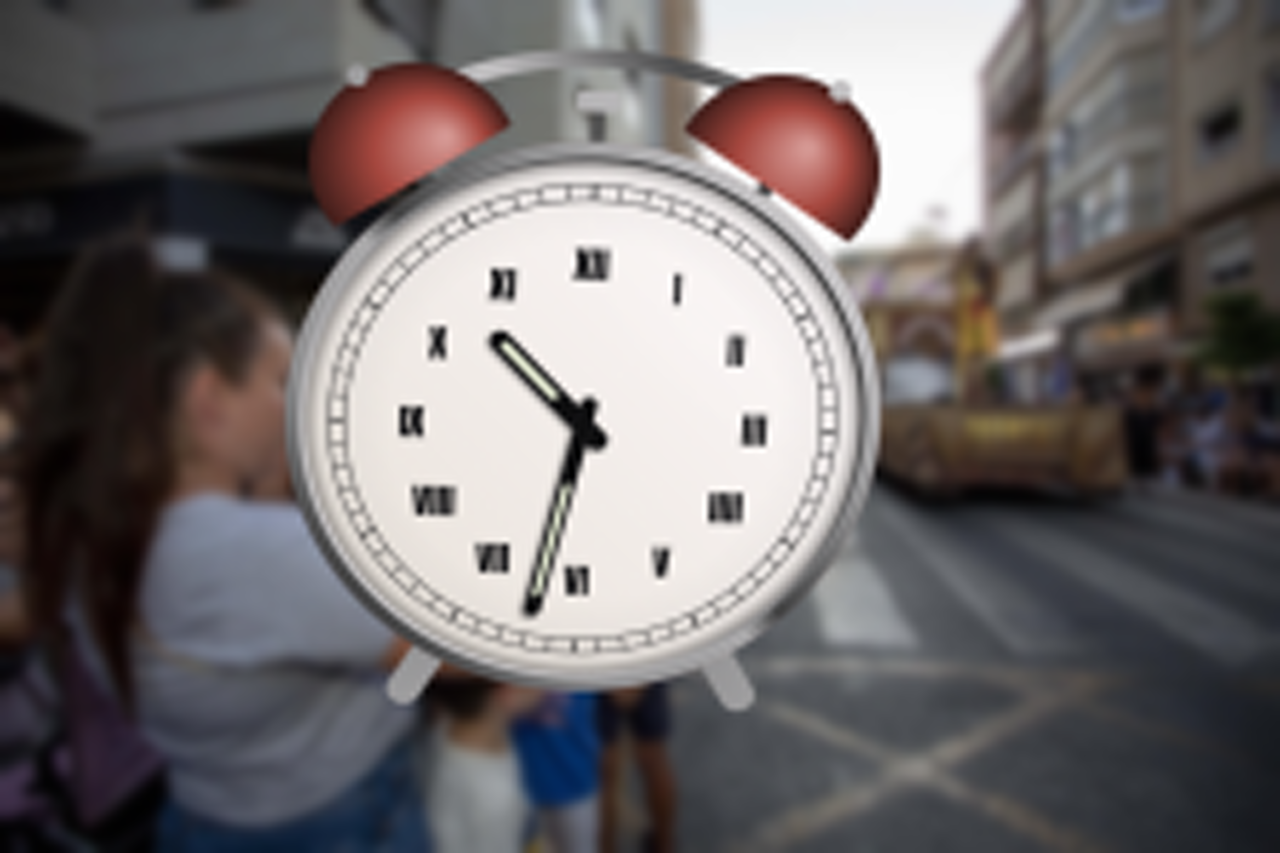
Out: {"hour": 10, "minute": 32}
